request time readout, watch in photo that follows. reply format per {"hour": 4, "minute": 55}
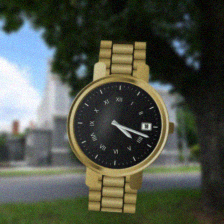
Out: {"hour": 4, "minute": 18}
